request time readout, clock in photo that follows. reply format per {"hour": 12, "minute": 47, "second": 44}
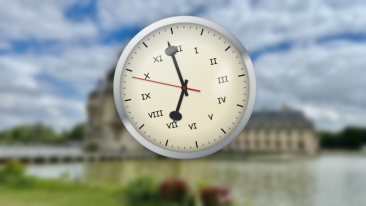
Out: {"hour": 6, "minute": 58, "second": 49}
